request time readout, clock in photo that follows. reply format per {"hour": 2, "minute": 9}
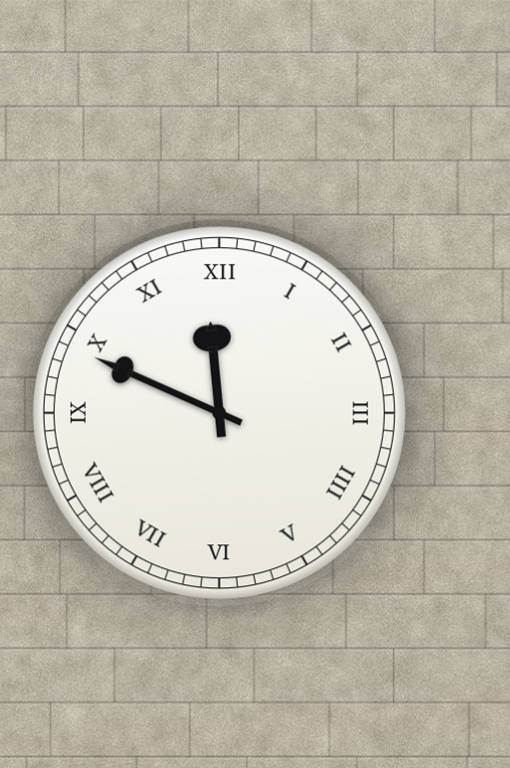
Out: {"hour": 11, "minute": 49}
